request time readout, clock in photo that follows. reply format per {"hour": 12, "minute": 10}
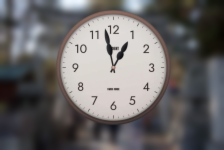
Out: {"hour": 12, "minute": 58}
